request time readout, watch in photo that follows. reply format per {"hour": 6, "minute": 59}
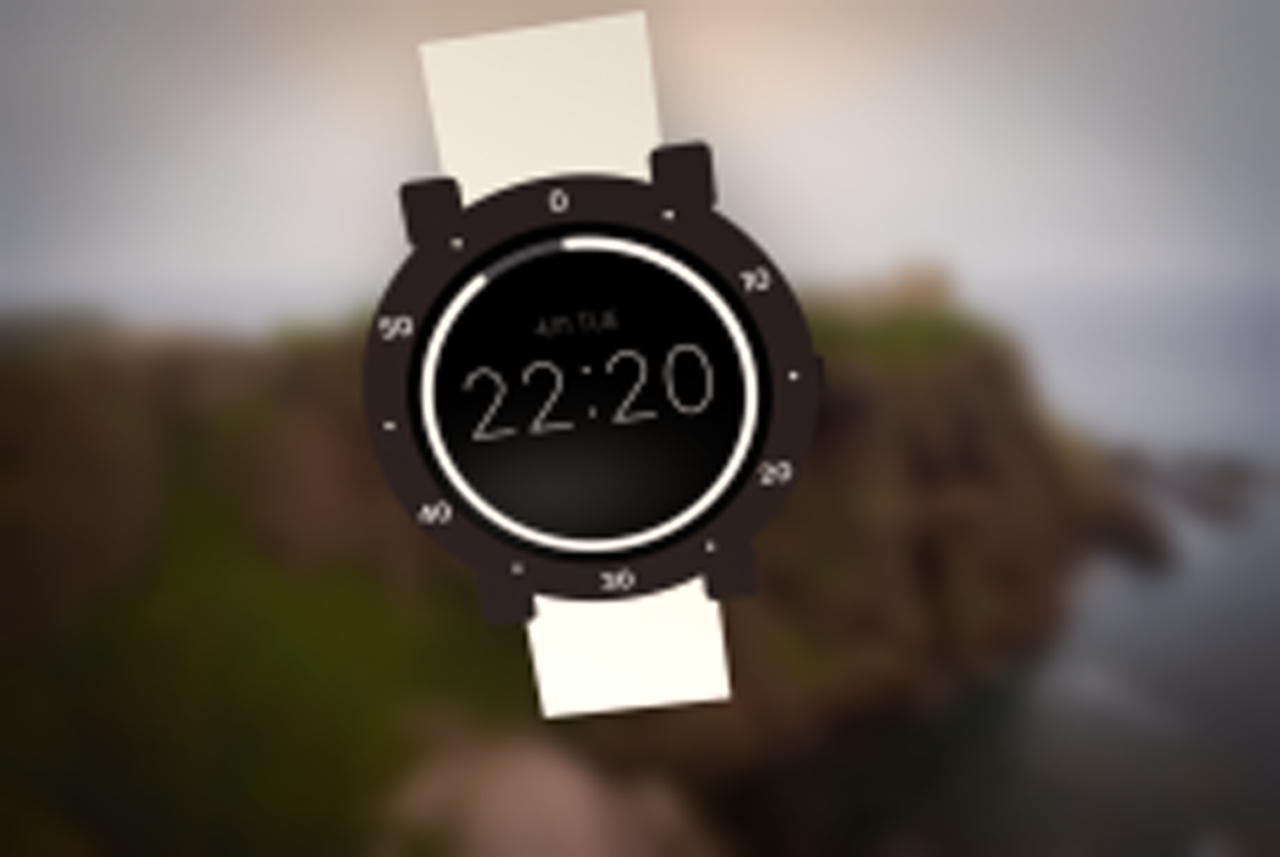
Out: {"hour": 22, "minute": 20}
